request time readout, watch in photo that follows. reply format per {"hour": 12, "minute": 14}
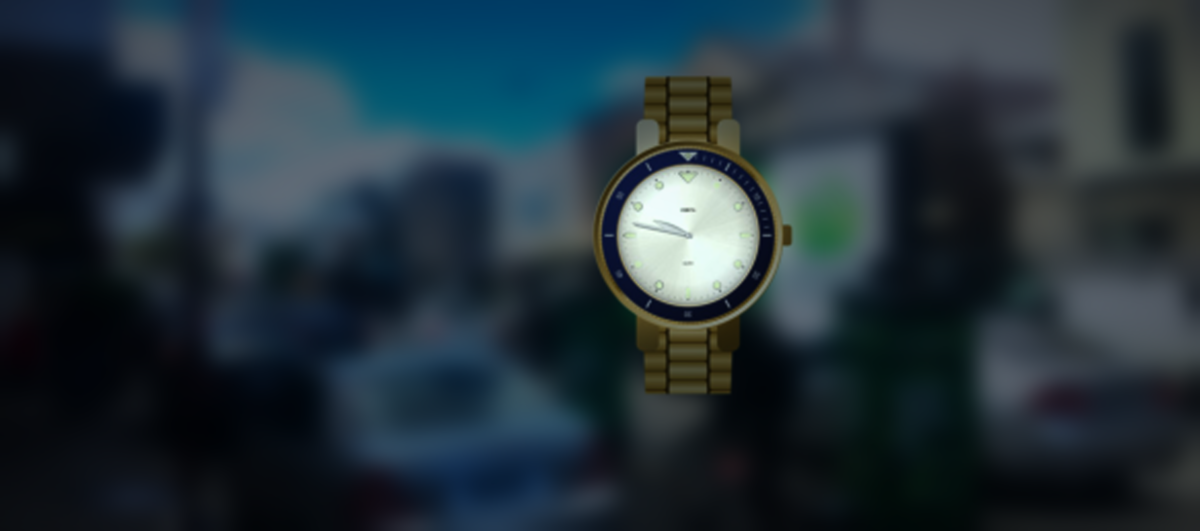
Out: {"hour": 9, "minute": 47}
